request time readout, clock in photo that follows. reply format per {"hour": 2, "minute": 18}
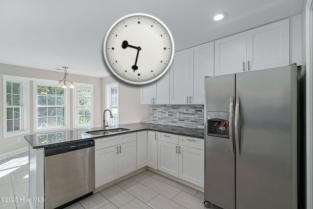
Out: {"hour": 9, "minute": 32}
